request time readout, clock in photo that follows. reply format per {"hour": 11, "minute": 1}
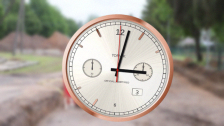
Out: {"hour": 3, "minute": 2}
